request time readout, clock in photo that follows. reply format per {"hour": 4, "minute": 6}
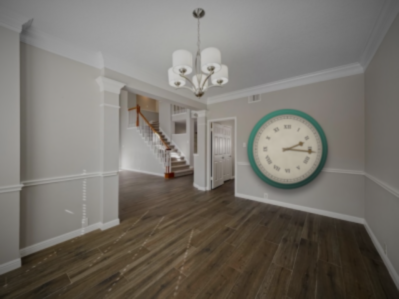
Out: {"hour": 2, "minute": 16}
